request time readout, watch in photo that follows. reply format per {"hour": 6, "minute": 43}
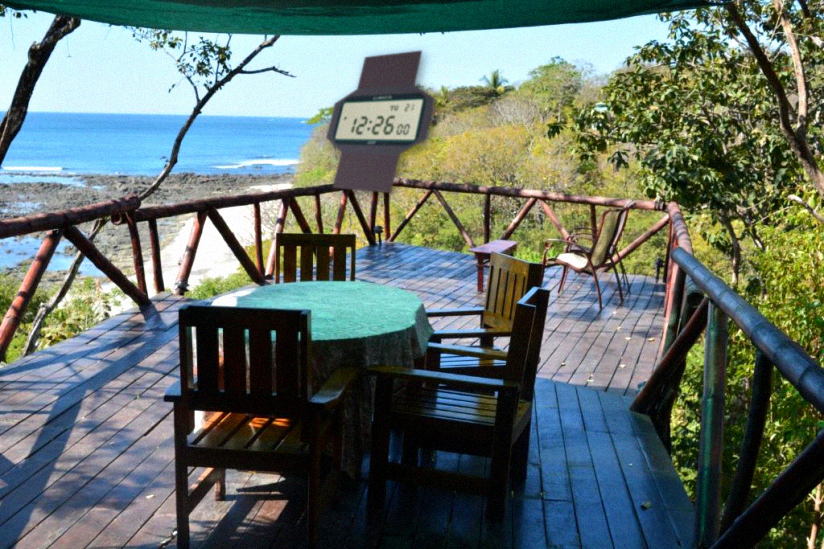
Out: {"hour": 12, "minute": 26}
